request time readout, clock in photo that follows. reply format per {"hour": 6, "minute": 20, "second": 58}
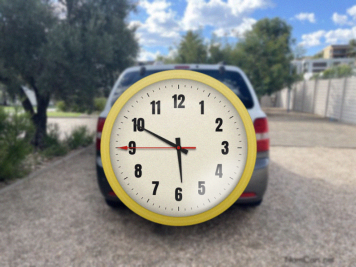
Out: {"hour": 5, "minute": 49, "second": 45}
